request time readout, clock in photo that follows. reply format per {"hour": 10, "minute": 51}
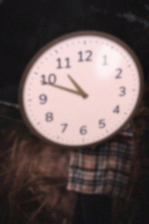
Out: {"hour": 10, "minute": 49}
